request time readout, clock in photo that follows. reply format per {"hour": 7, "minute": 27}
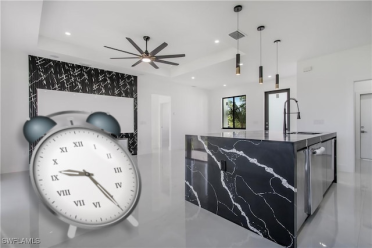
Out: {"hour": 9, "minute": 25}
